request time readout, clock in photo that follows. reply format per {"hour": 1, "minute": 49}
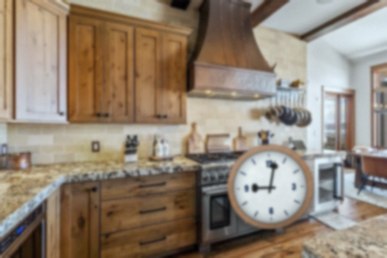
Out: {"hour": 9, "minute": 2}
